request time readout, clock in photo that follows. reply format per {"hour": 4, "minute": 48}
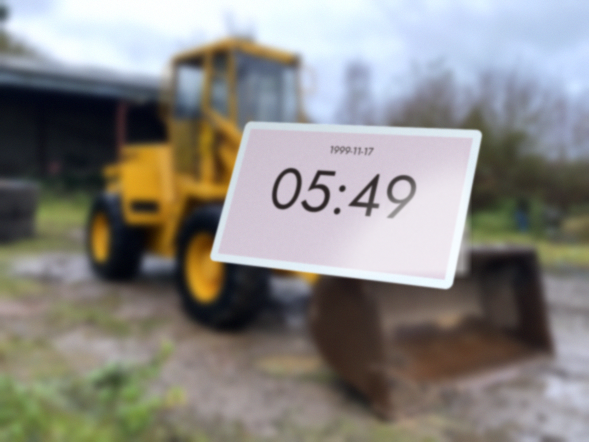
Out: {"hour": 5, "minute": 49}
